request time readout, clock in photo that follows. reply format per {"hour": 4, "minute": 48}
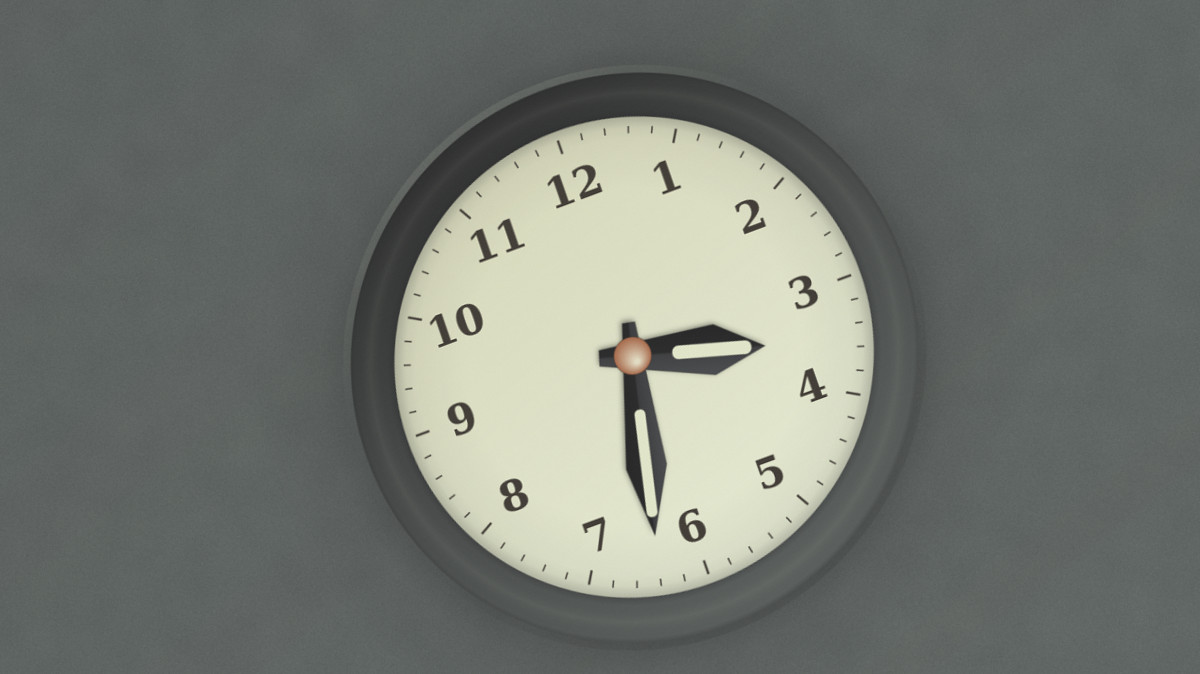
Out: {"hour": 3, "minute": 32}
